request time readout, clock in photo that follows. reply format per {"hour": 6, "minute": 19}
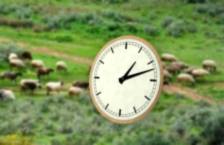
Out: {"hour": 1, "minute": 12}
